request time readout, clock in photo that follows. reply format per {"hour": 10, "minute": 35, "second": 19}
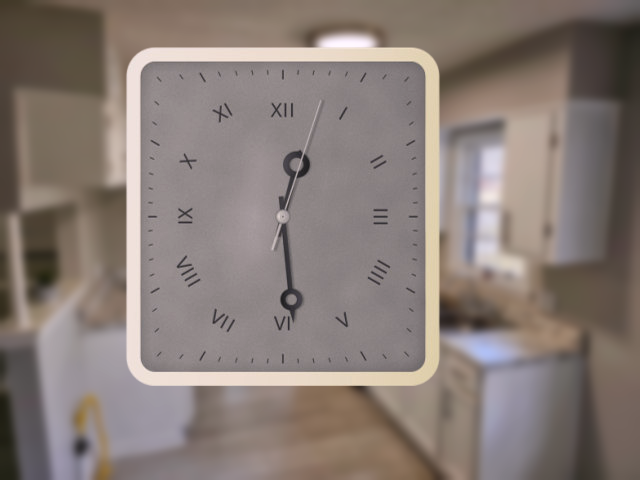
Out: {"hour": 12, "minute": 29, "second": 3}
